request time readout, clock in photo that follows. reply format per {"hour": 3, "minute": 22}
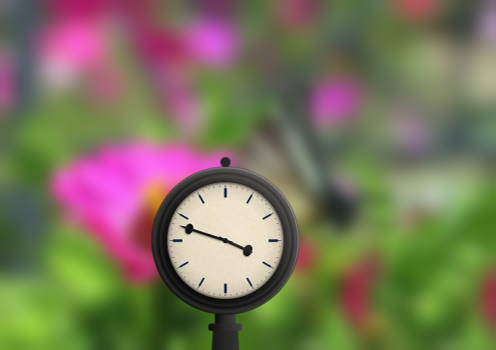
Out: {"hour": 3, "minute": 48}
